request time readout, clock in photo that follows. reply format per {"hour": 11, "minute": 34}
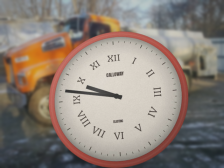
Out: {"hour": 9, "minute": 47}
